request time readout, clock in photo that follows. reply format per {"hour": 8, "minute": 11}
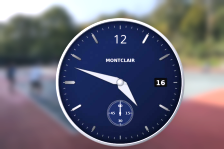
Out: {"hour": 4, "minute": 48}
